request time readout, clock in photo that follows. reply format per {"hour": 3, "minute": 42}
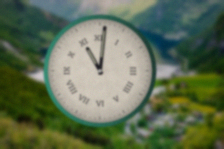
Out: {"hour": 11, "minute": 1}
